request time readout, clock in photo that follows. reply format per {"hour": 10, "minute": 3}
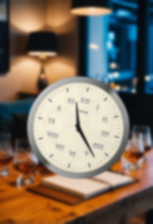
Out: {"hour": 11, "minute": 23}
